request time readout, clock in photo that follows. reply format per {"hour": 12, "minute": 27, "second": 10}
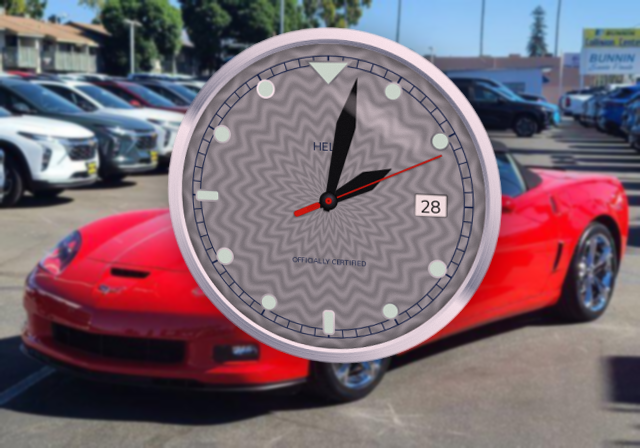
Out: {"hour": 2, "minute": 2, "second": 11}
